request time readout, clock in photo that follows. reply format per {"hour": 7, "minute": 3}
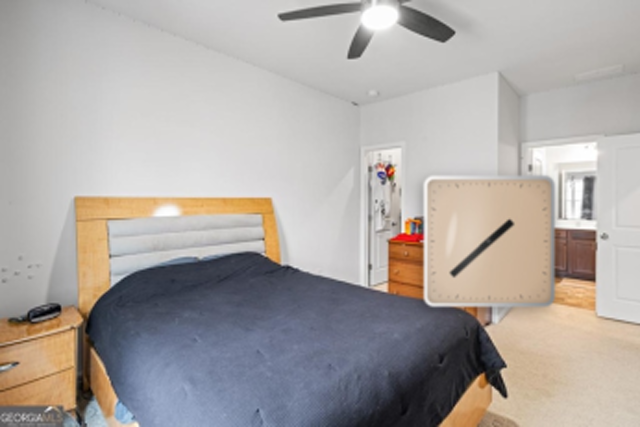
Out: {"hour": 1, "minute": 38}
